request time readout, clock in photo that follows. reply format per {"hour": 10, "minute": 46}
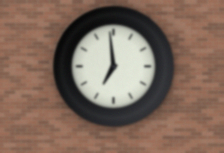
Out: {"hour": 6, "minute": 59}
